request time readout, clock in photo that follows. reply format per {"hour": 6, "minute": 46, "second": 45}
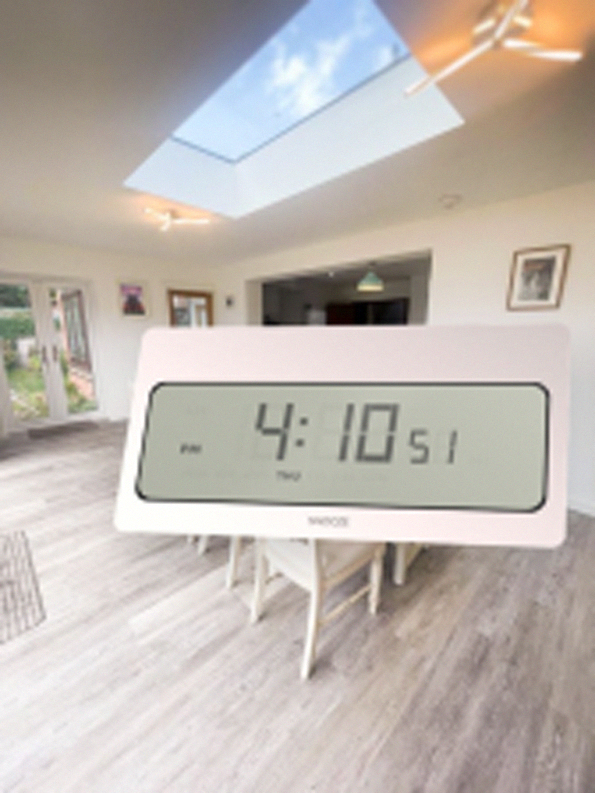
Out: {"hour": 4, "minute": 10, "second": 51}
